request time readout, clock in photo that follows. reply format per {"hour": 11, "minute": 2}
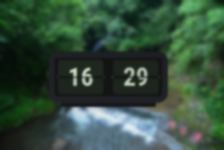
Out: {"hour": 16, "minute": 29}
